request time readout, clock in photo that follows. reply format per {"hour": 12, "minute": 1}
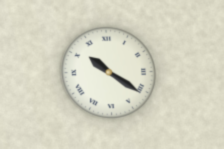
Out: {"hour": 10, "minute": 21}
